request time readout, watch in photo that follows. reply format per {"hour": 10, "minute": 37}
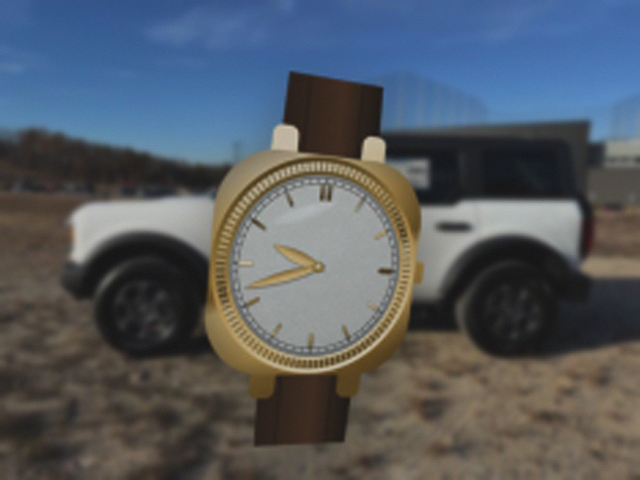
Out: {"hour": 9, "minute": 42}
